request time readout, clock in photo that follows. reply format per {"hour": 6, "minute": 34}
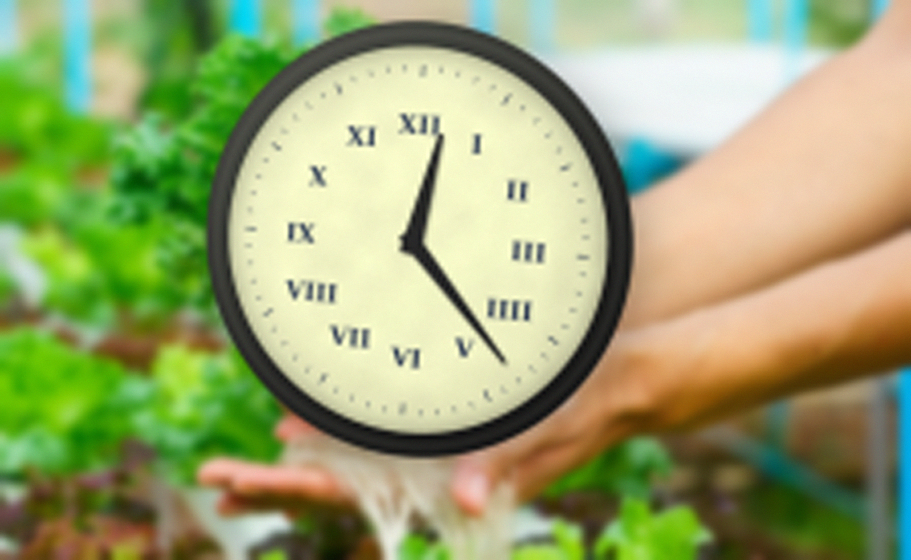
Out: {"hour": 12, "minute": 23}
